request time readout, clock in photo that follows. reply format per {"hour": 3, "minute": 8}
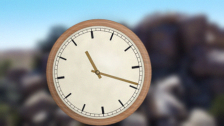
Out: {"hour": 11, "minute": 19}
